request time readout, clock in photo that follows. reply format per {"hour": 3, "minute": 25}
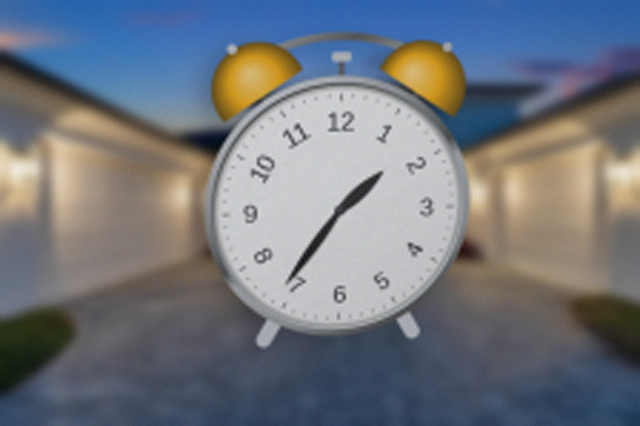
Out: {"hour": 1, "minute": 36}
